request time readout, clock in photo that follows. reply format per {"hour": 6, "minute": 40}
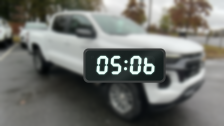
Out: {"hour": 5, "minute": 6}
